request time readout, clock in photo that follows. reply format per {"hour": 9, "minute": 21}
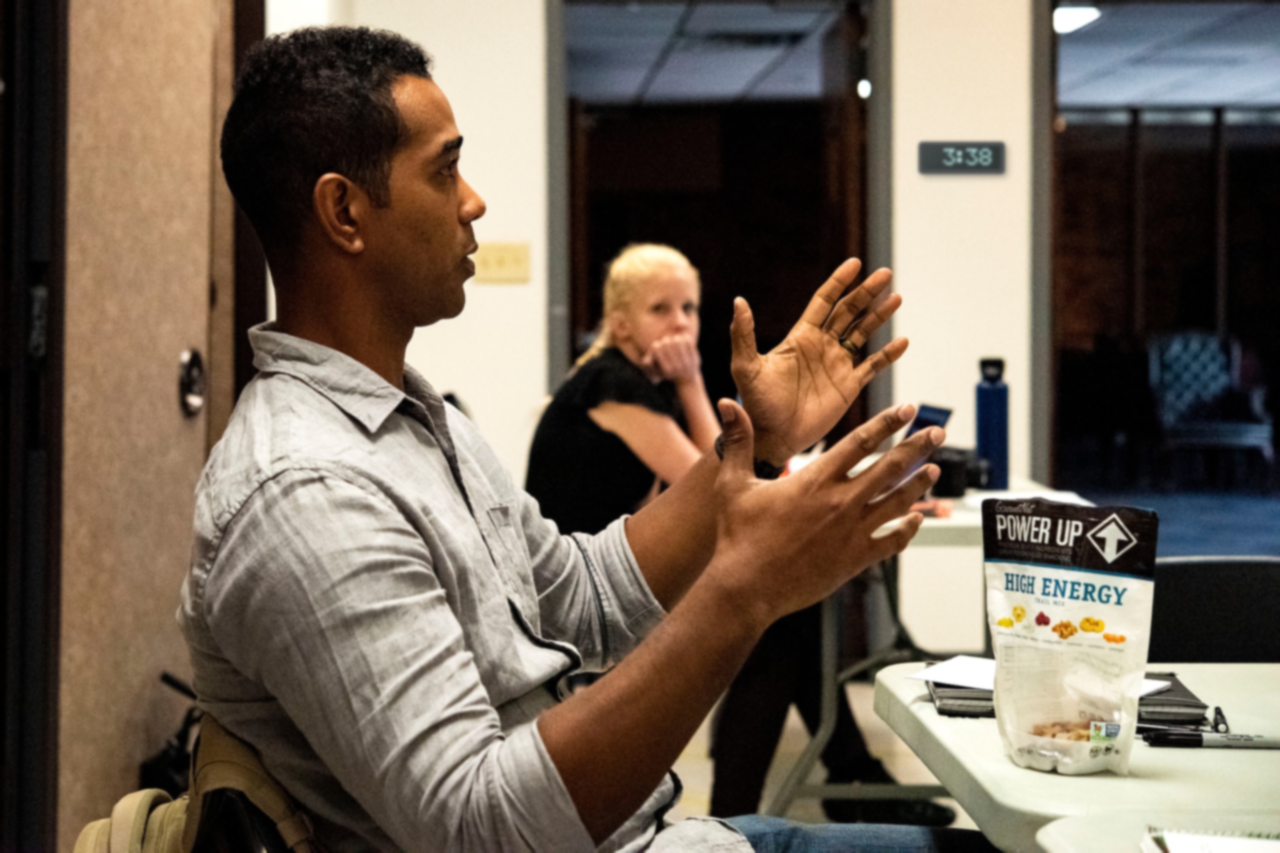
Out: {"hour": 3, "minute": 38}
